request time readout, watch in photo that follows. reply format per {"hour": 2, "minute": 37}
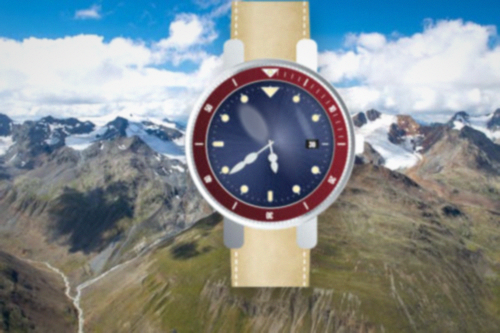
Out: {"hour": 5, "minute": 39}
